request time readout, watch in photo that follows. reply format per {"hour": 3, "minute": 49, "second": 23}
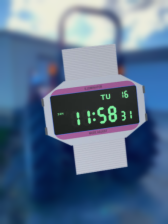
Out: {"hour": 11, "minute": 58, "second": 31}
